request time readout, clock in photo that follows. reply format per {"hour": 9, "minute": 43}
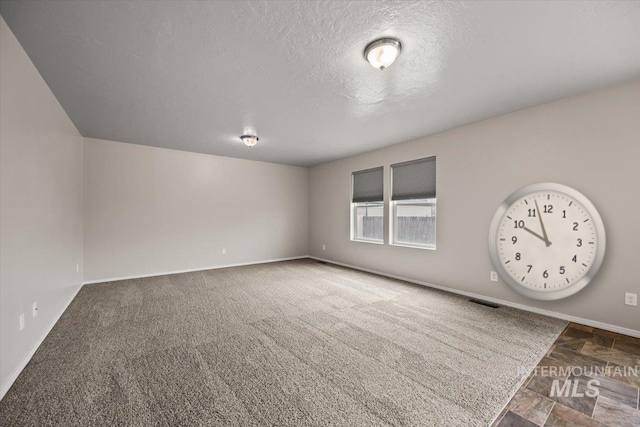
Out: {"hour": 9, "minute": 57}
